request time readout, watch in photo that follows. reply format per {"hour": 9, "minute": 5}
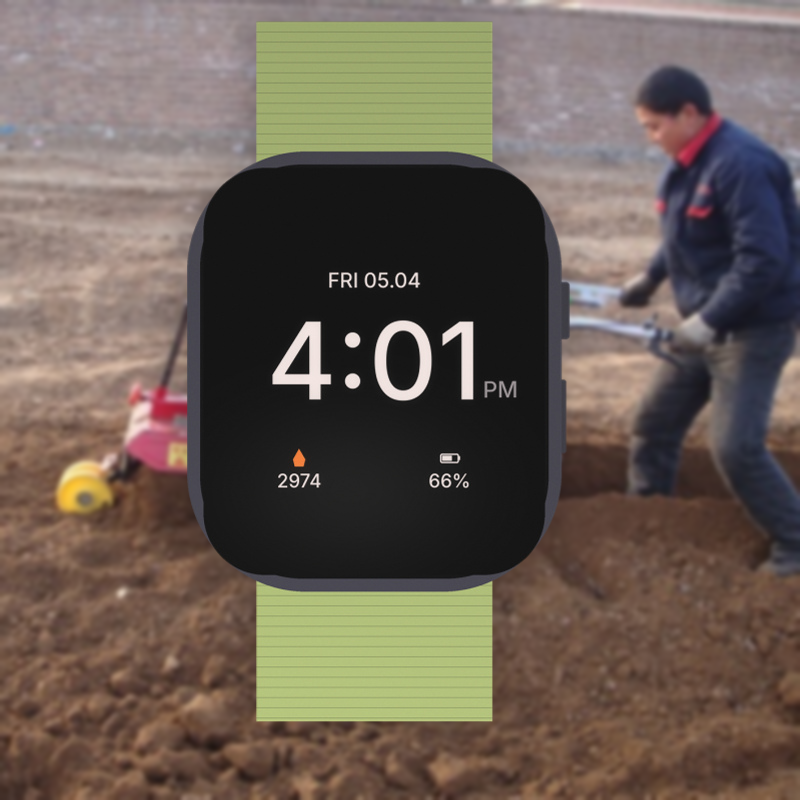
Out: {"hour": 4, "minute": 1}
